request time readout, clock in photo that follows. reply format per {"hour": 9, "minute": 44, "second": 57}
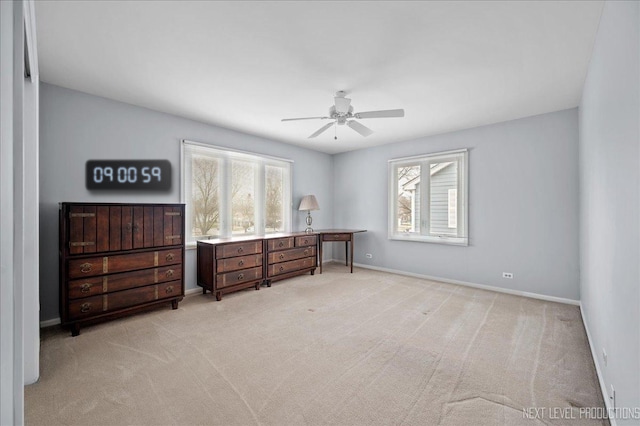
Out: {"hour": 9, "minute": 0, "second": 59}
